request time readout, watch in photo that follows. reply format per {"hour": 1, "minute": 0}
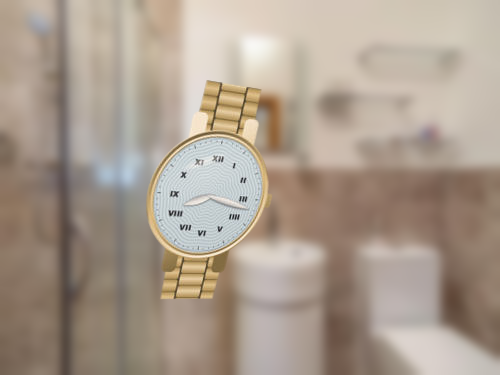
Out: {"hour": 8, "minute": 17}
